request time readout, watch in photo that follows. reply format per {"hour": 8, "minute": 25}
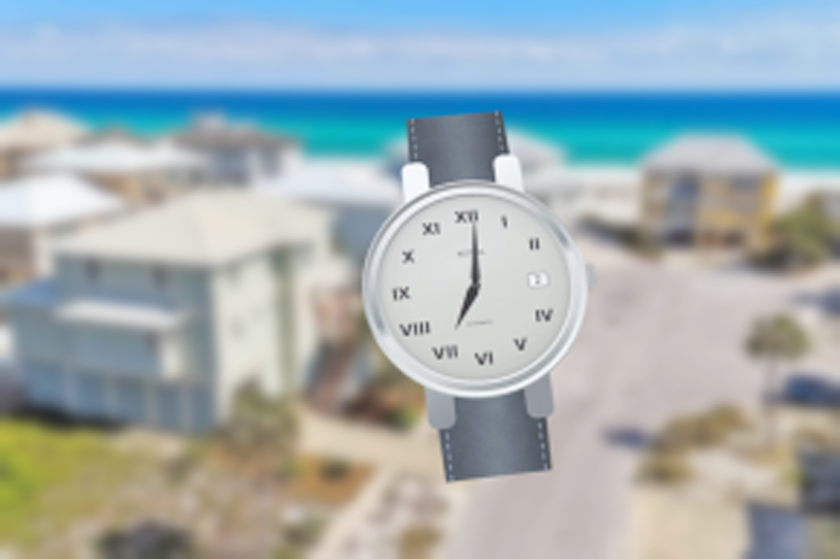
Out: {"hour": 7, "minute": 1}
